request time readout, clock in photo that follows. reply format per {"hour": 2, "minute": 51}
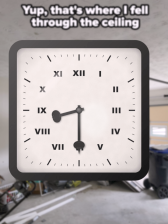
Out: {"hour": 8, "minute": 30}
